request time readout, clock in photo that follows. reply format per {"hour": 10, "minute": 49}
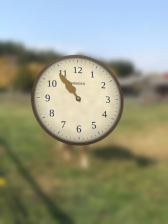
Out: {"hour": 10, "minute": 54}
